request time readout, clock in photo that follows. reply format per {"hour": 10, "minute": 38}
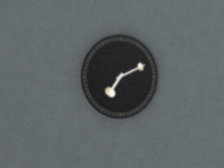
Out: {"hour": 7, "minute": 11}
